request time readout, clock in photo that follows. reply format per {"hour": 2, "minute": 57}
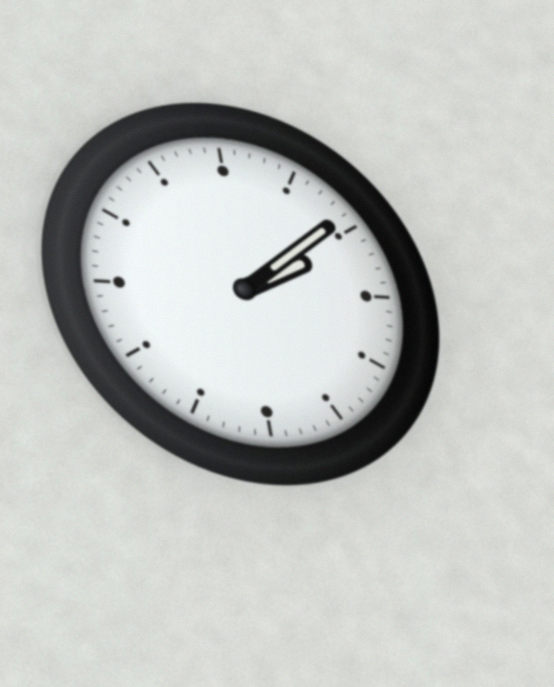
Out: {"hour": 2, "minute": 9}
